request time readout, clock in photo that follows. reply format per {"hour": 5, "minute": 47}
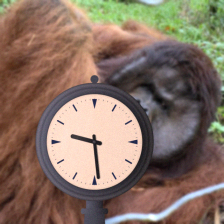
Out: {"hour": 9, "minute": 29}
